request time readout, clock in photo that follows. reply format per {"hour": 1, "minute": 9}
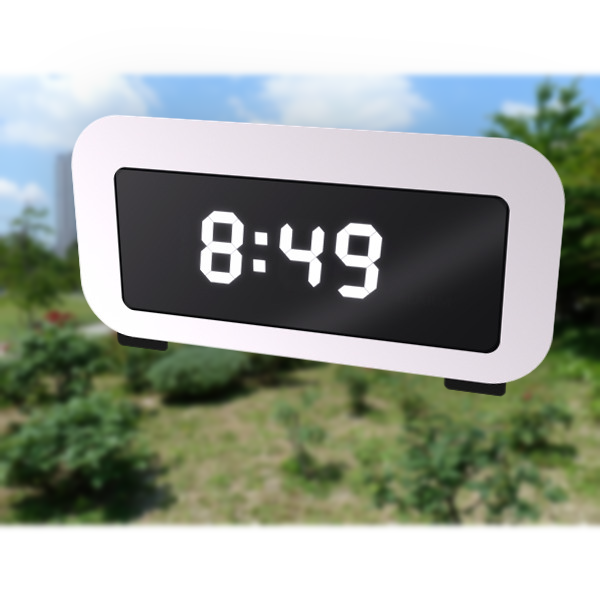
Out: {"hour": 8, "minute": 49}
